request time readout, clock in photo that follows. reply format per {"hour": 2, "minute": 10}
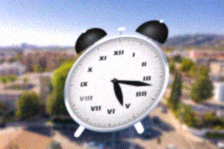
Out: {"hour": 5, "minute": 17}
